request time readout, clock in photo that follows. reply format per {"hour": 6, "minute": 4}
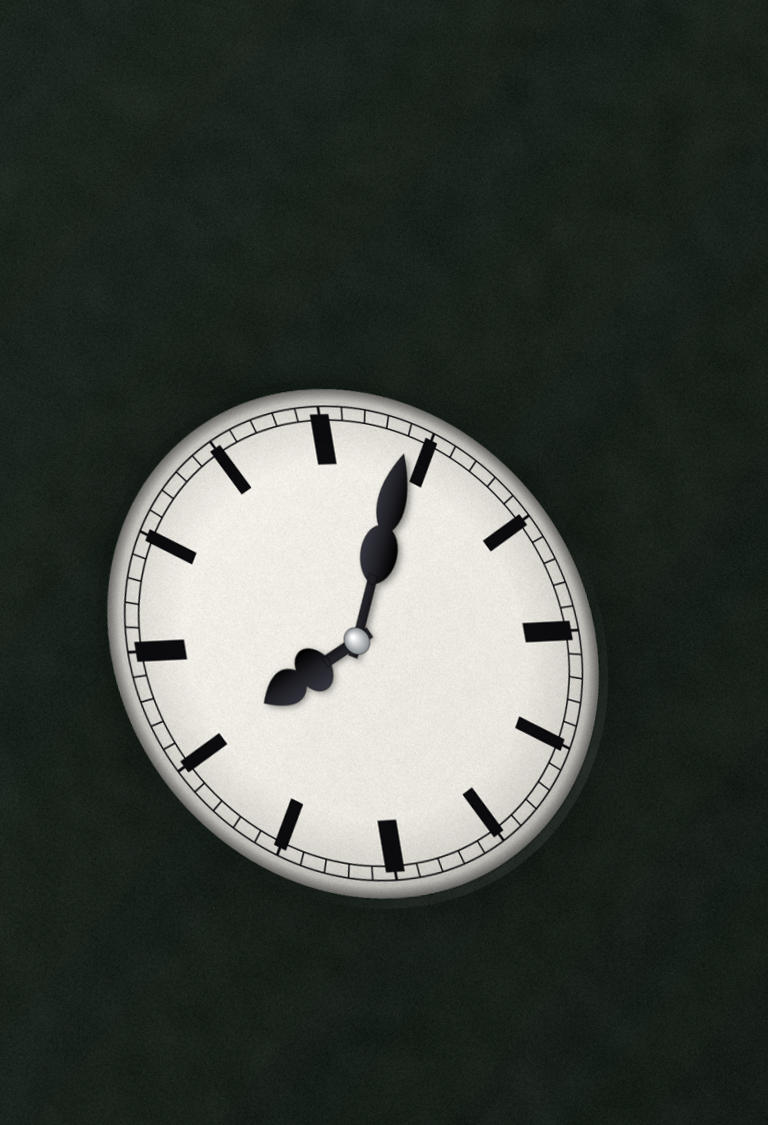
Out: {"hour": 8, "minute": 4}
